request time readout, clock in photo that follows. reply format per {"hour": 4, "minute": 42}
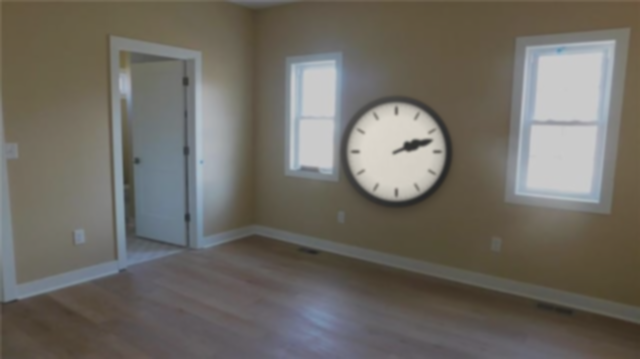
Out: {"hour": 2, "minute": 12}
